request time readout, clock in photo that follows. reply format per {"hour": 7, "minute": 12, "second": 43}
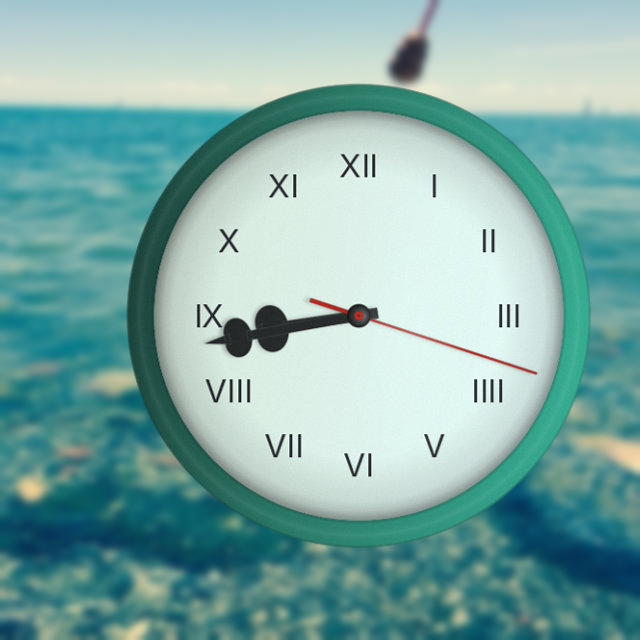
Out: {"hour": 8, "minute": 43, "second": 18}
